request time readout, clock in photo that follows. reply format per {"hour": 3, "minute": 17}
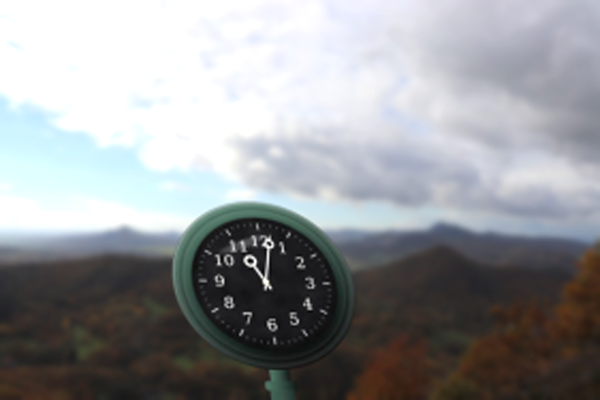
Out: {"hour": 11, "minute": 2}
